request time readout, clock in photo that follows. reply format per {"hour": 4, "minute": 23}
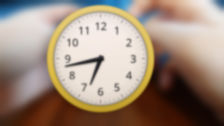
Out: {"hour": 6, "minute": 43}
